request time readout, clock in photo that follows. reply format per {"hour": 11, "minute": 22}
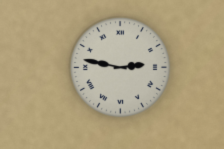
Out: {"hour": 2, "minute": 47}
